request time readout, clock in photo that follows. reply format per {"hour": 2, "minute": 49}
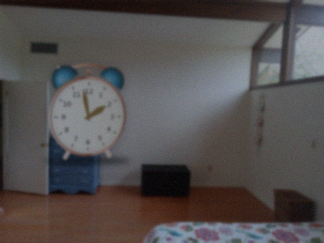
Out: {"hour": 1, "minute": 58}
